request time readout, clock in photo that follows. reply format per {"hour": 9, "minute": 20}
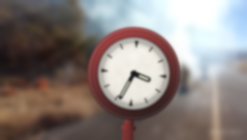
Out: {"hour": 3, "minute": 34}
